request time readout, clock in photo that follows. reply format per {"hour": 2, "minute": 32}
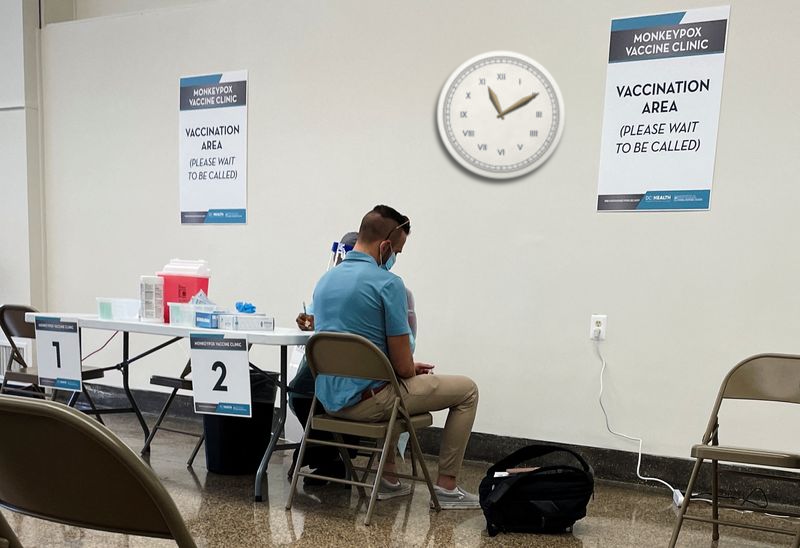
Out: {"hour": 11, "minute": 10}
